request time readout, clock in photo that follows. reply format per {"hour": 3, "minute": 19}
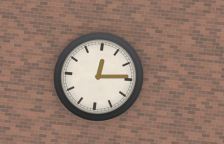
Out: {"hour": 12, "minute": 14}
